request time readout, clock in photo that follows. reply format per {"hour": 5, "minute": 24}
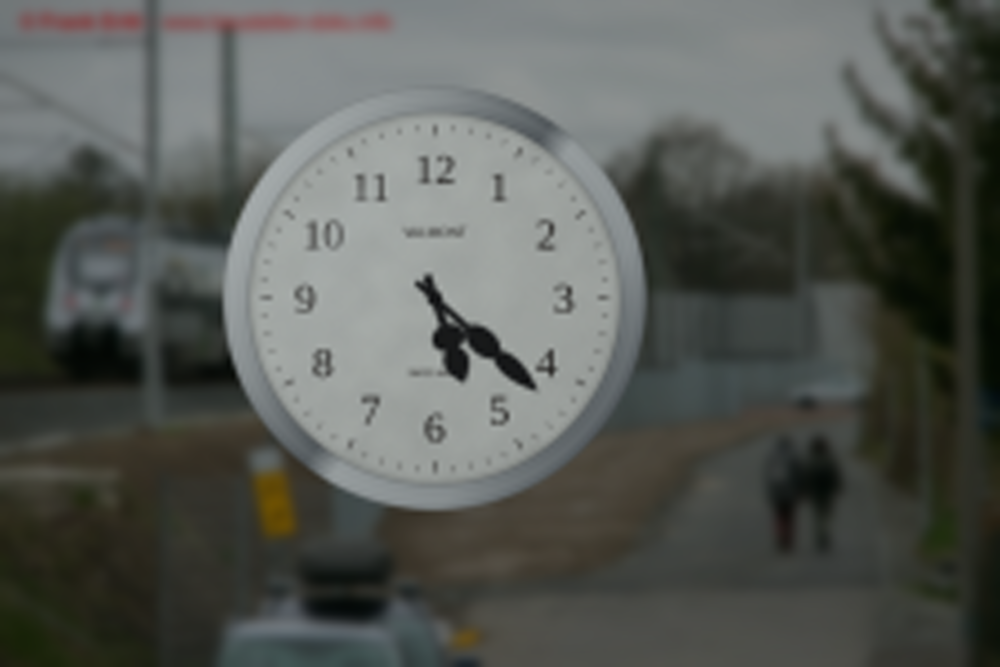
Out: {"hour": 5, "minute": 22}
